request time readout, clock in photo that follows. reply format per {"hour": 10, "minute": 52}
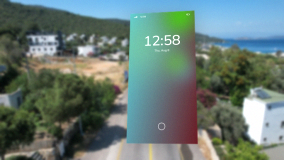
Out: {"hour": 12, "minute": 58}
